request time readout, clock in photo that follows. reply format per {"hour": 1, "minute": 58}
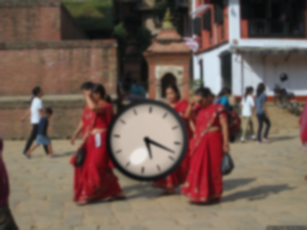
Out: {"hour": 5, "minute": 18}
